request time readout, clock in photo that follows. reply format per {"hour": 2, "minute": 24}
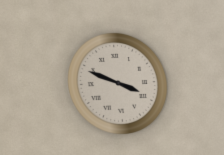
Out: {"hour": 3, "minute": 49}
